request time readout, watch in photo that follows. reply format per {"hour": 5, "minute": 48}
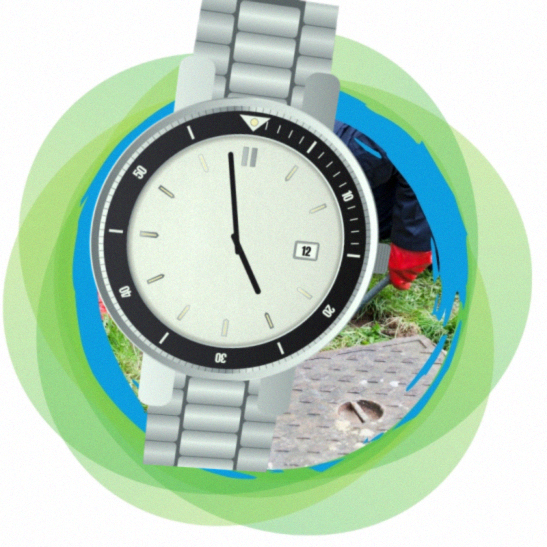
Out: {"hour": 4, "minute": 58}
